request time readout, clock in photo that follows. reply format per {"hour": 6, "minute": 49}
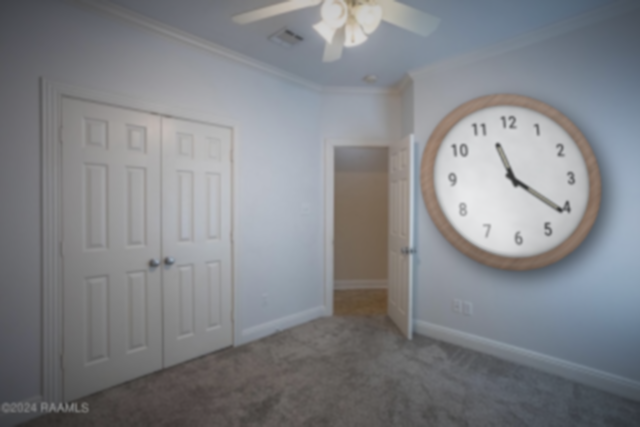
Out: {"hour": 11, "minute": 21}
